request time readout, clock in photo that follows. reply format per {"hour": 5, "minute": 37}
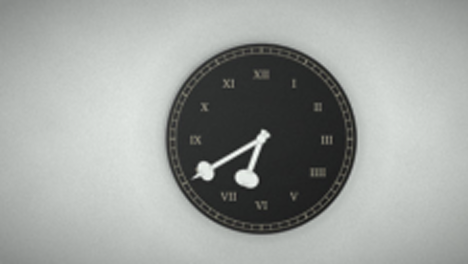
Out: {"hour": 6, "minute": 40}
